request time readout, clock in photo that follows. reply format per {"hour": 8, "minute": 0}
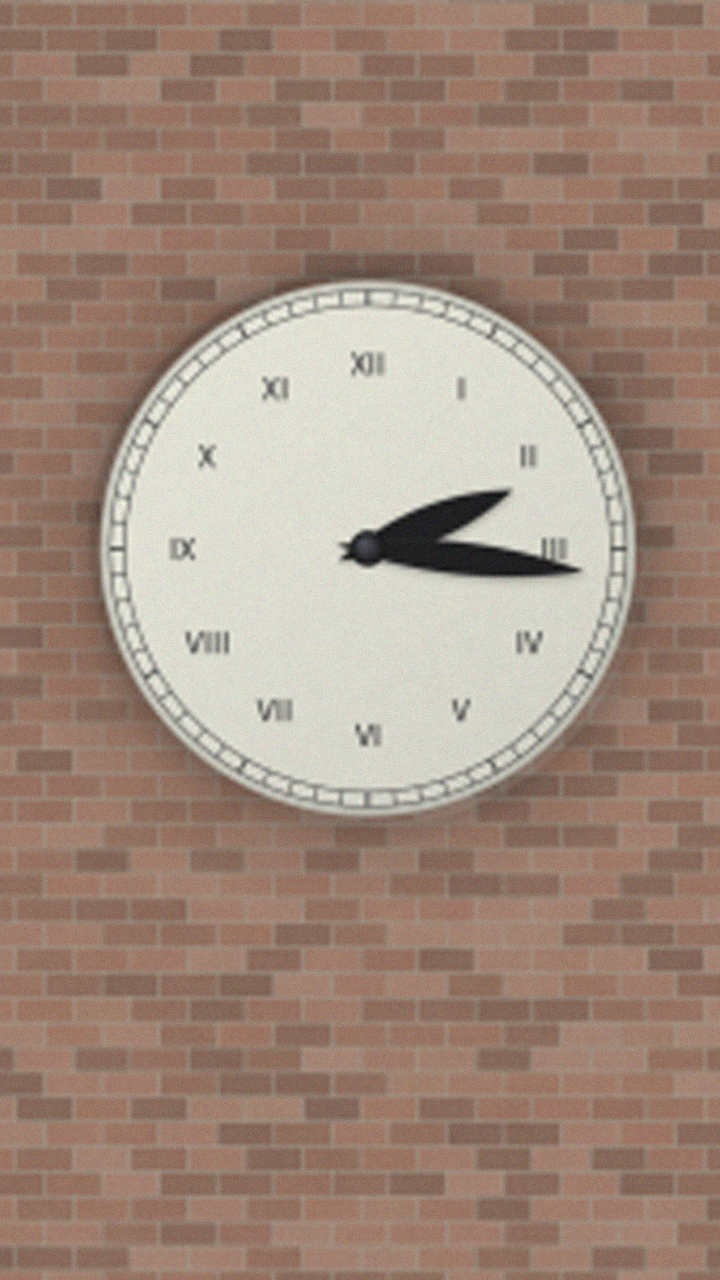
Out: {"hour": 2, "minute": 16}
